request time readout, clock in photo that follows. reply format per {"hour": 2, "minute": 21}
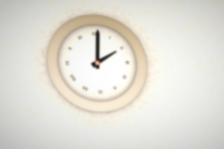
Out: {"hour": 2, "minute": 1}
